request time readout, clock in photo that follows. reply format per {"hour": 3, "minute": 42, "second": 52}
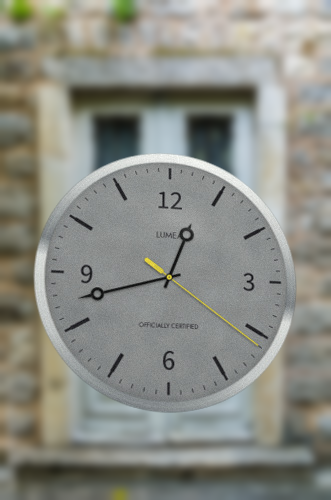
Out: {"hour": 12, "minute": 42, "second": 21}
